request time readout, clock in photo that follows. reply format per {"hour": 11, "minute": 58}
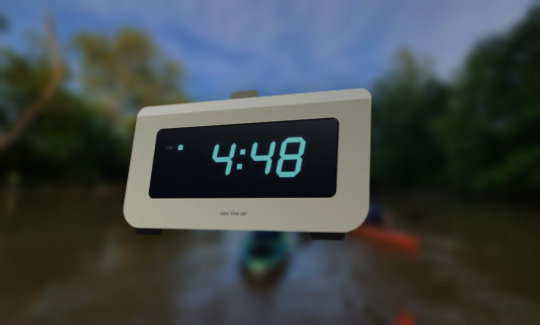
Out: {"hour": 4, "minute": 48}
